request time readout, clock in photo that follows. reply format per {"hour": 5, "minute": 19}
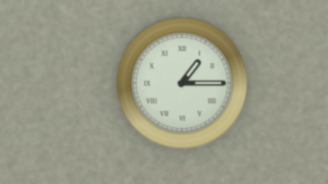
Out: {"hour": 1, "minute": 15}
